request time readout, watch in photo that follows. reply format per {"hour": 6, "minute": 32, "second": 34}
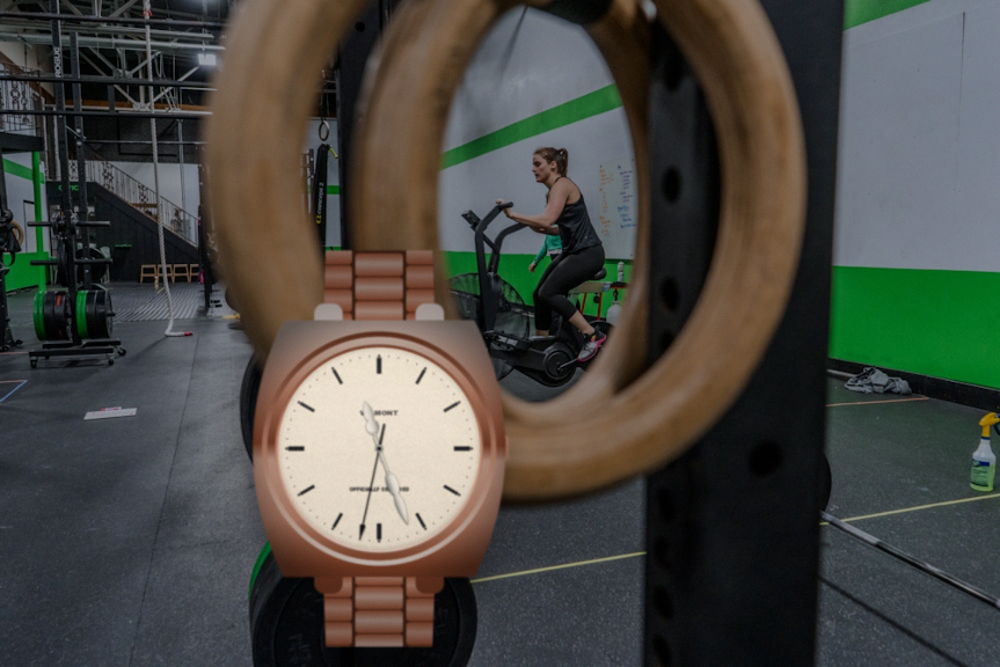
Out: {"hour": 11, "minute": 26, "second": 32}
